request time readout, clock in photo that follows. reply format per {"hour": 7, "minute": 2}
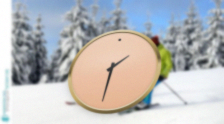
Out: {"hour": 1, "minute": 30}
